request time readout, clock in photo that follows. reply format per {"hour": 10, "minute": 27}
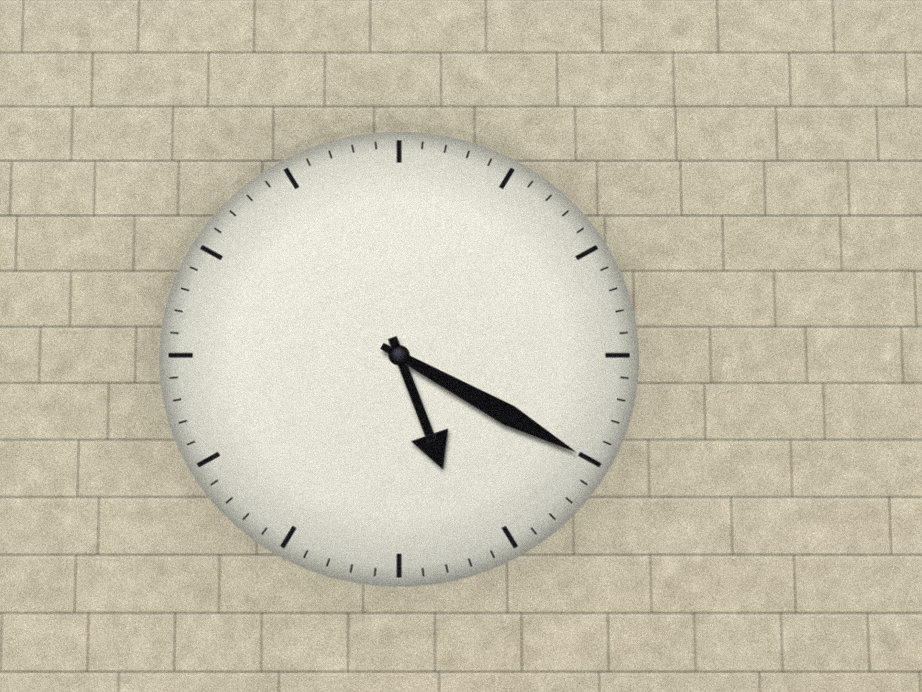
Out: {"hour": 5, "minute": 20}
